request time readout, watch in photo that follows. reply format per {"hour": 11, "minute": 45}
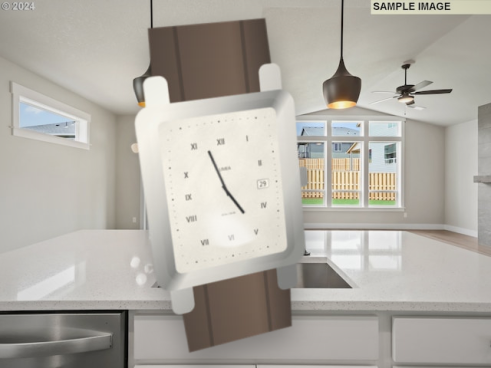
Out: {"hour": 4, "minute": 57}
